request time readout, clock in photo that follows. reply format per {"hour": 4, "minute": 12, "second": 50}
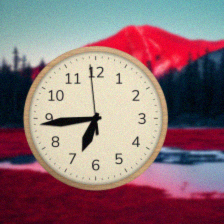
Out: {"hour": 6, "minute": 43, "second": 59}
